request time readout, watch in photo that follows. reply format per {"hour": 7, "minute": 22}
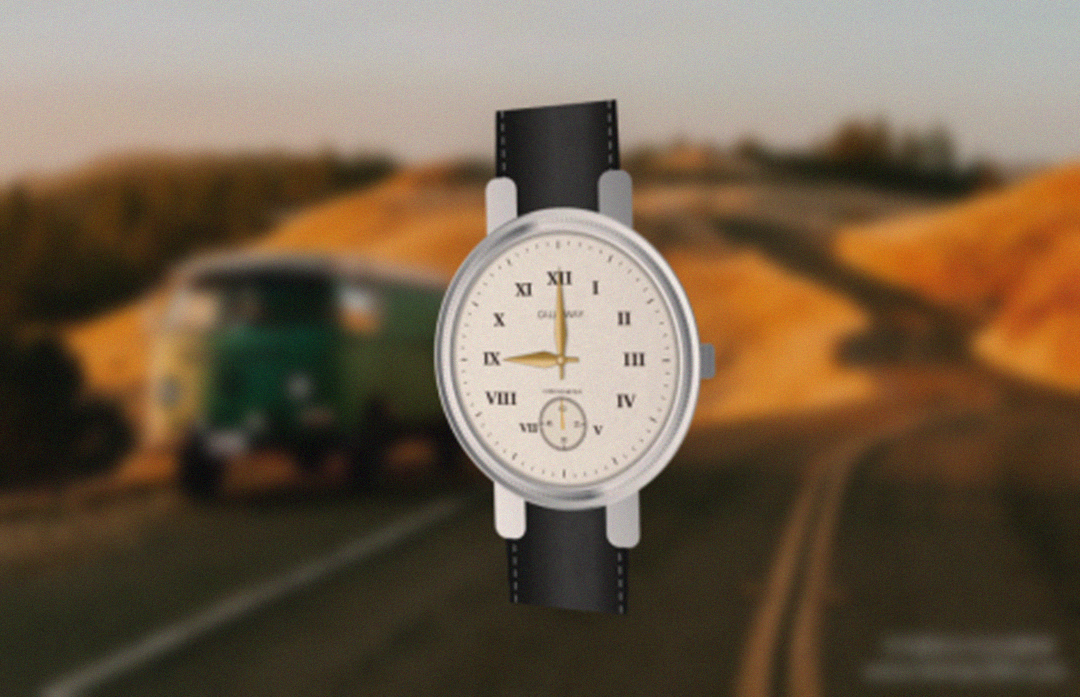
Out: {"hour": 9, "minute": 0}
